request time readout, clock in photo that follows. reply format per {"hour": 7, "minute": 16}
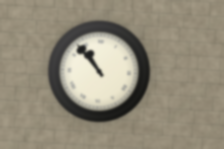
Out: {"hour": 10, "minute": 53}
